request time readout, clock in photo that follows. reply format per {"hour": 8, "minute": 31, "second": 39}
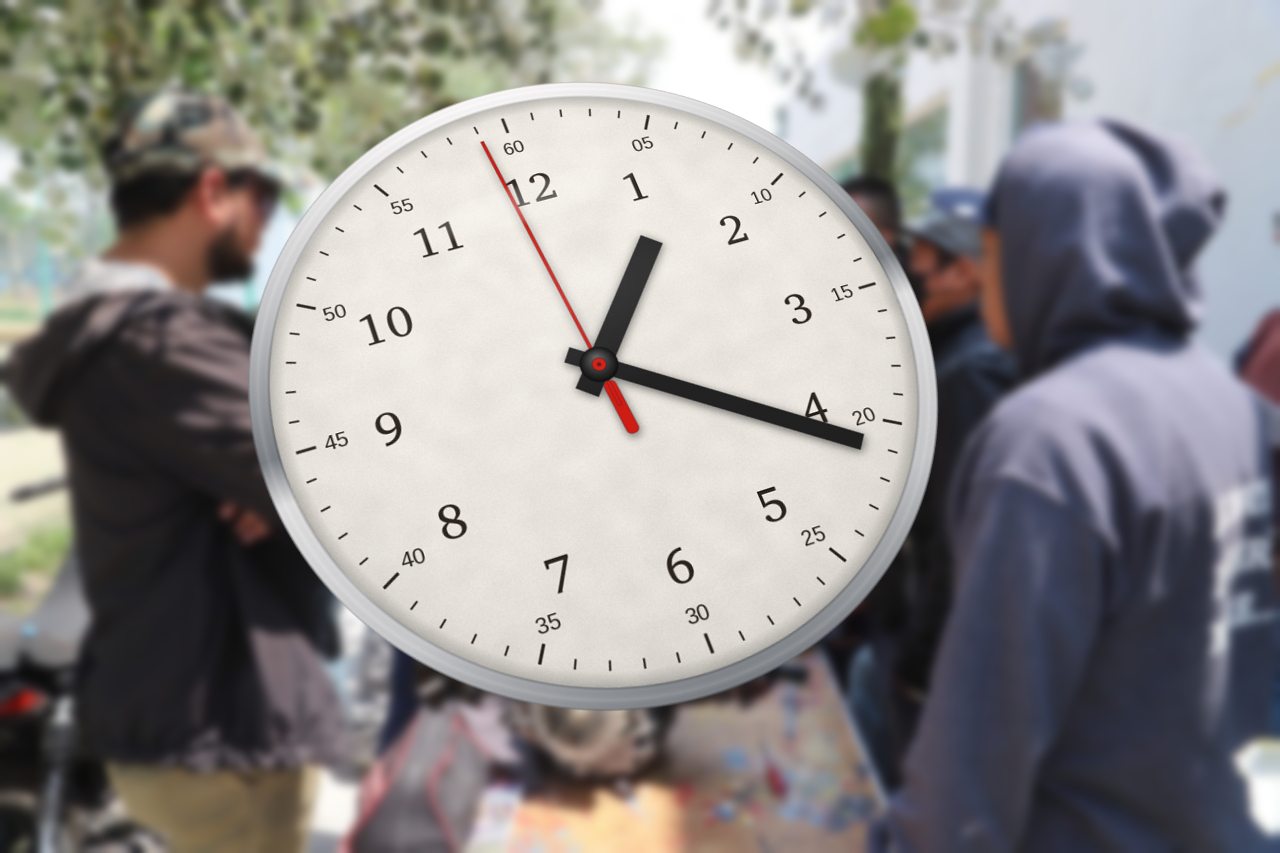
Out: {"hour": 1, "minute": 20, "second": 59}
